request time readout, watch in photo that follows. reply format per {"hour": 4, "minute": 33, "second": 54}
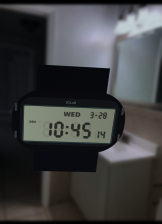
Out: {"hour": 10, "minute": 45, "second": 14}
